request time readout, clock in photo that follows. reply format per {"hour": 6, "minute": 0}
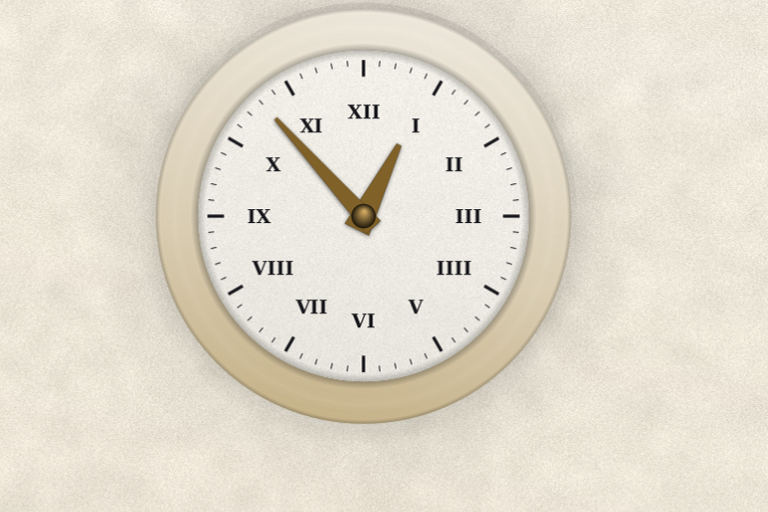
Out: {"hour": 12, "minute": 53}
